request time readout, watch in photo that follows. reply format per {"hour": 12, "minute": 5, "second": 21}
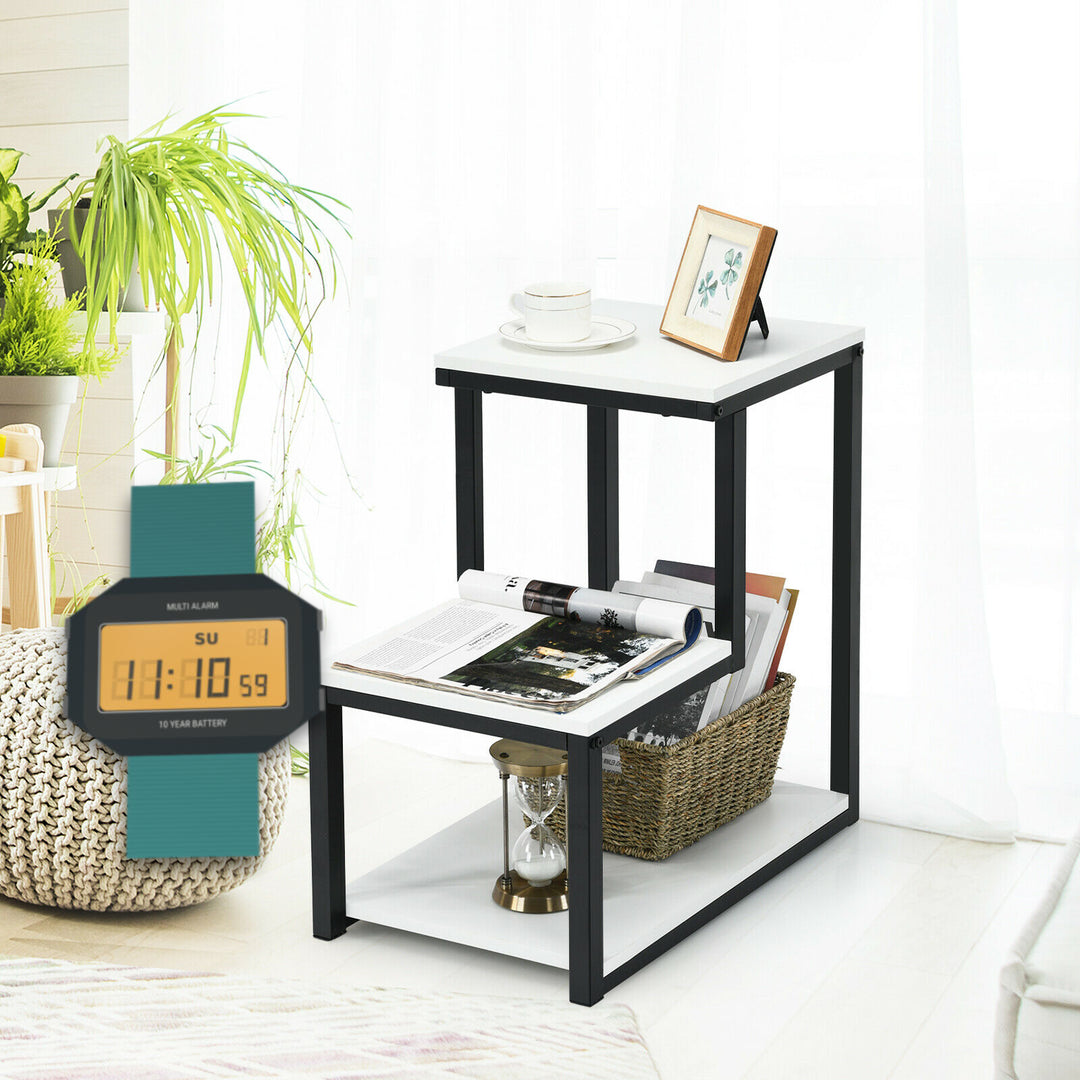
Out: {"hour": 11, "minute": 10, "second": 59}
